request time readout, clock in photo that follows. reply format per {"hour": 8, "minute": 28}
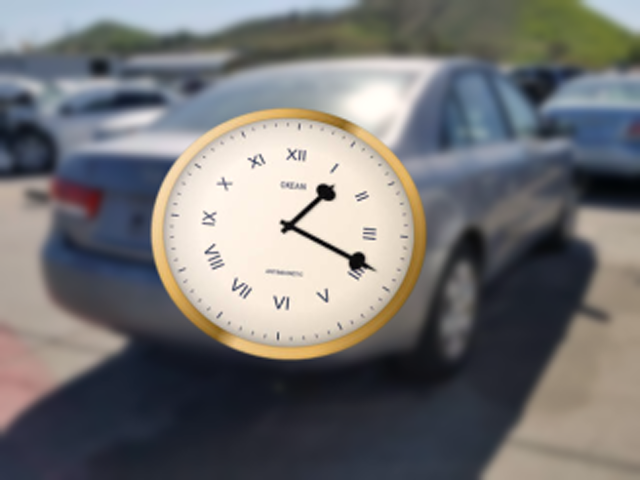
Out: {"hour": 1, "minute": 19}
